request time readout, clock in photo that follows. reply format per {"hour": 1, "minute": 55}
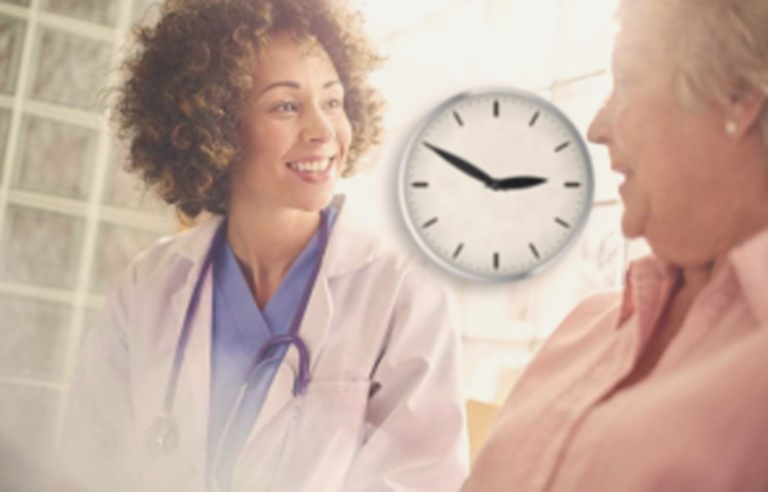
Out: {"hour": 2, "minute": 50}
